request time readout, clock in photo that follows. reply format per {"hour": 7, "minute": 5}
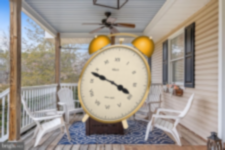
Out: {"hour": 3, "minute": 48}
